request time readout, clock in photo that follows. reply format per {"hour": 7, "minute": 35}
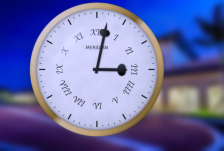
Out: {"hour": 3, "minute": 2}
